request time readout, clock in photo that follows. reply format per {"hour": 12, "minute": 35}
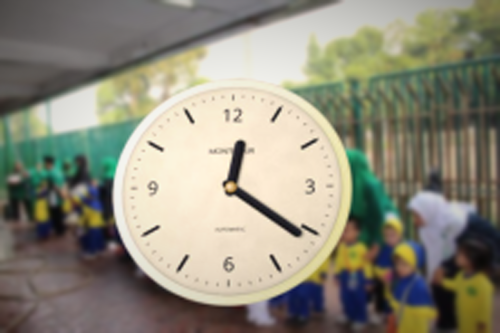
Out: {"hour": 12, "minute": 21}
